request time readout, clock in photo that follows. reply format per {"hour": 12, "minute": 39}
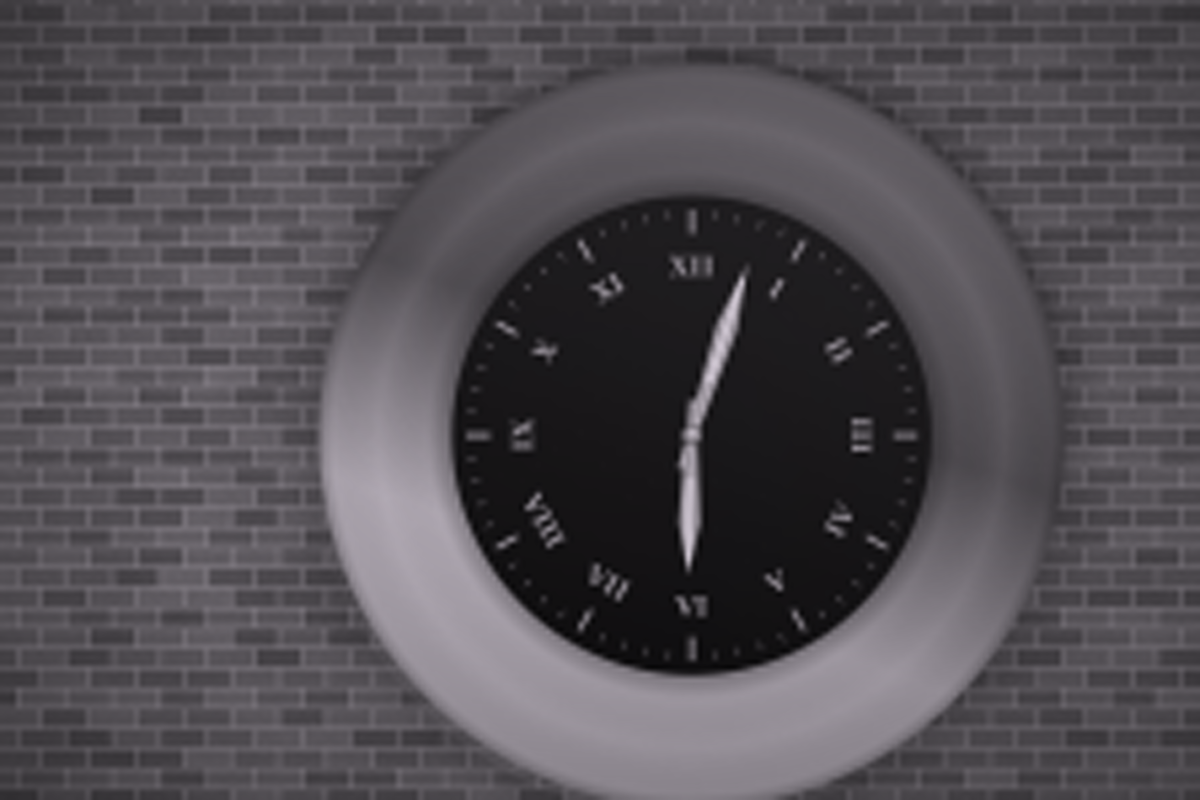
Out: {"hour": 6, "minute": 3}
